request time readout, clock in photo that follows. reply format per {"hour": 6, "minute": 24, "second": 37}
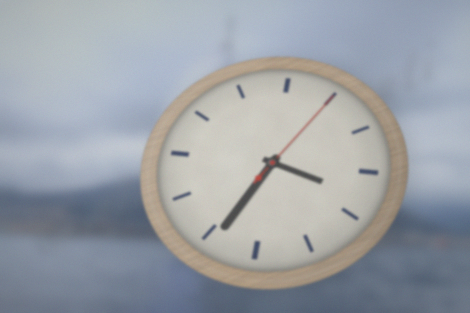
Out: {"hour": 3, "minute": 34, "second": 5}
